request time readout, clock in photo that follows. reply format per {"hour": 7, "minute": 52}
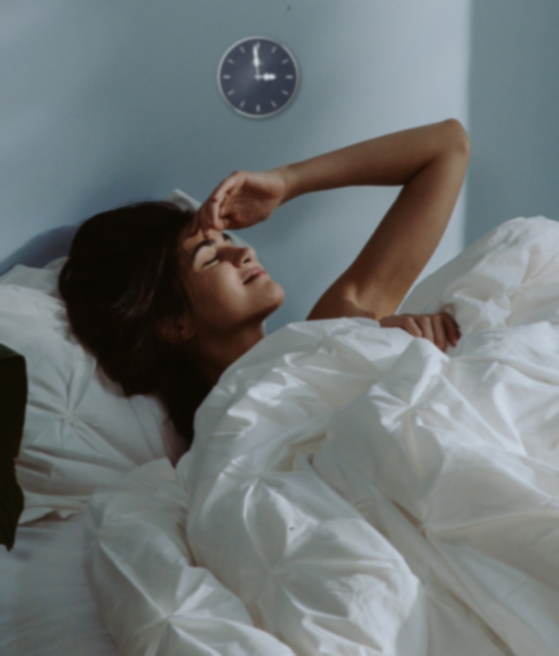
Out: {"hour": 2, "minute": 59}
